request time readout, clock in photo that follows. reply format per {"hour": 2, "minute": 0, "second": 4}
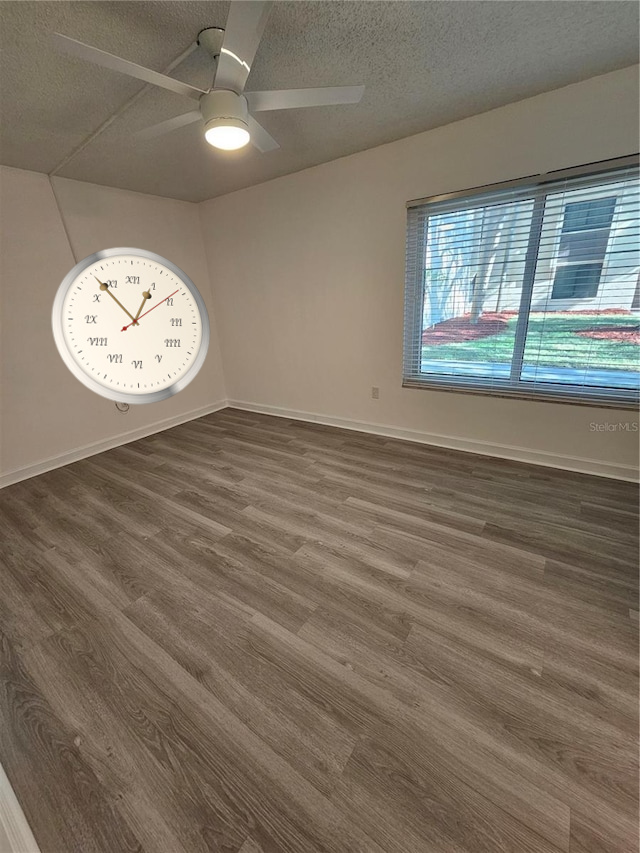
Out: {"hour": 12, "minute": 53, "second": 9}
